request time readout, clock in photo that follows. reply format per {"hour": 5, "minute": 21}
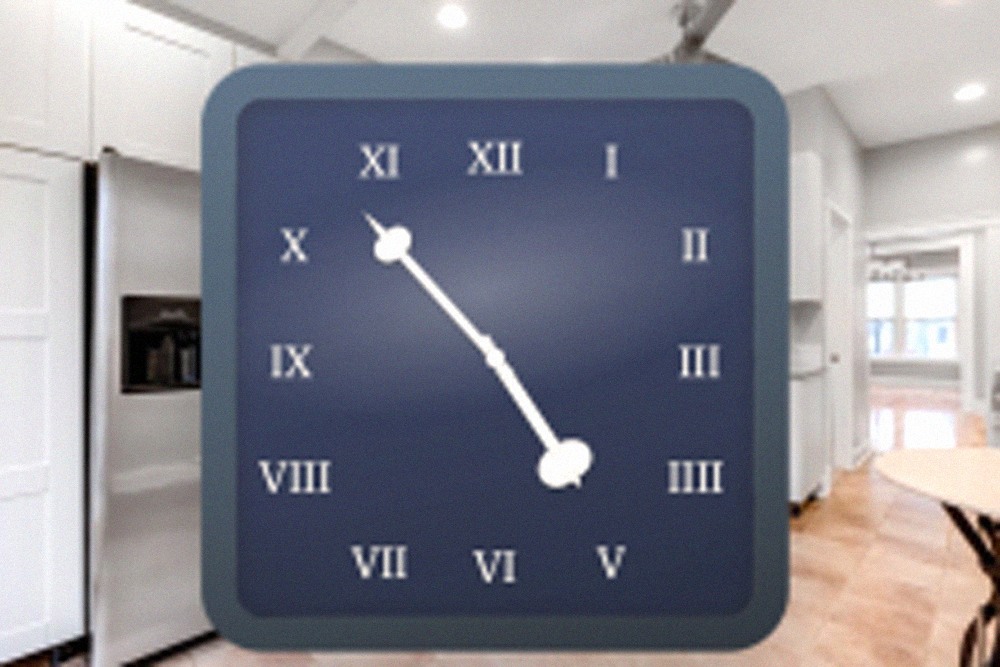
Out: {"hour": 4, "minute": 53}
